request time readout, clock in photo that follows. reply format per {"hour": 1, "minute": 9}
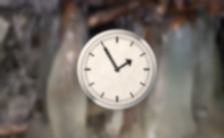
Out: {"hour": 1, "minute": 55}
